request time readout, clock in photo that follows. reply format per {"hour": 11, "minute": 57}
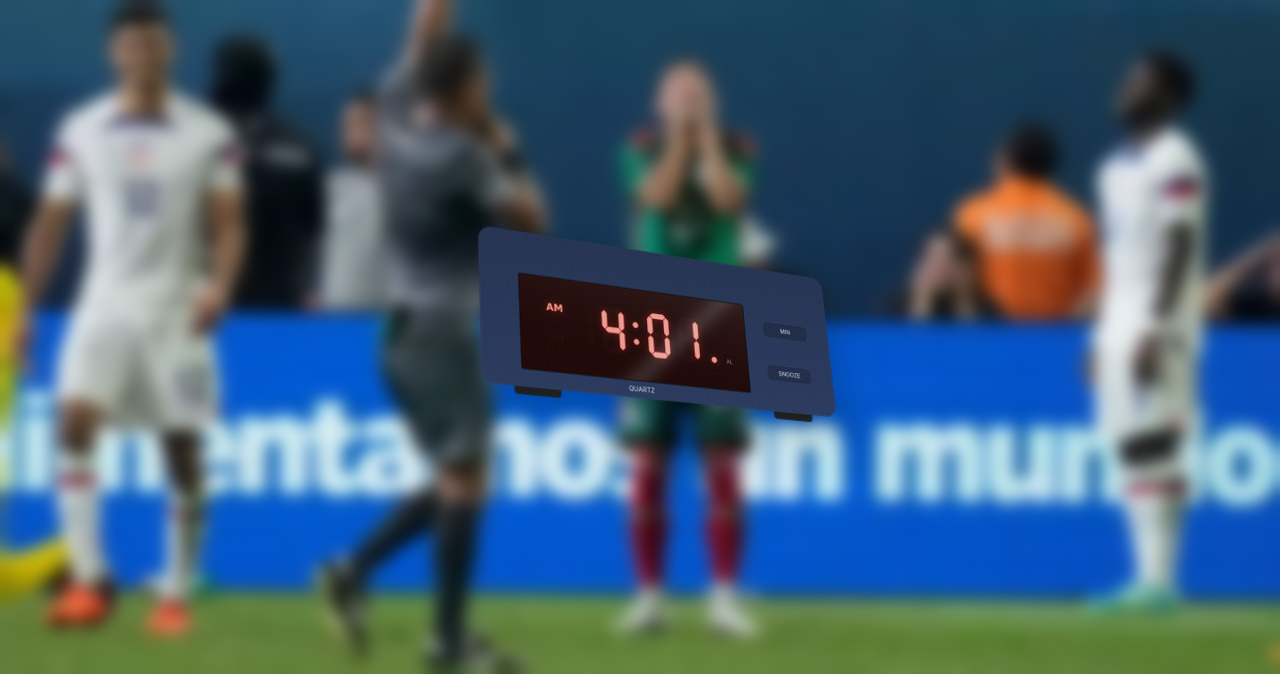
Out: {"hour": 4, "minute": 1}
